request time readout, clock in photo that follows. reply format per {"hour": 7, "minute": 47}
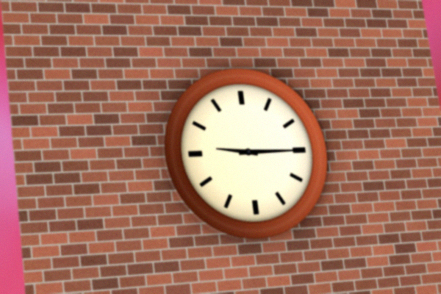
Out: {"hour": 9, "minute": 15}
